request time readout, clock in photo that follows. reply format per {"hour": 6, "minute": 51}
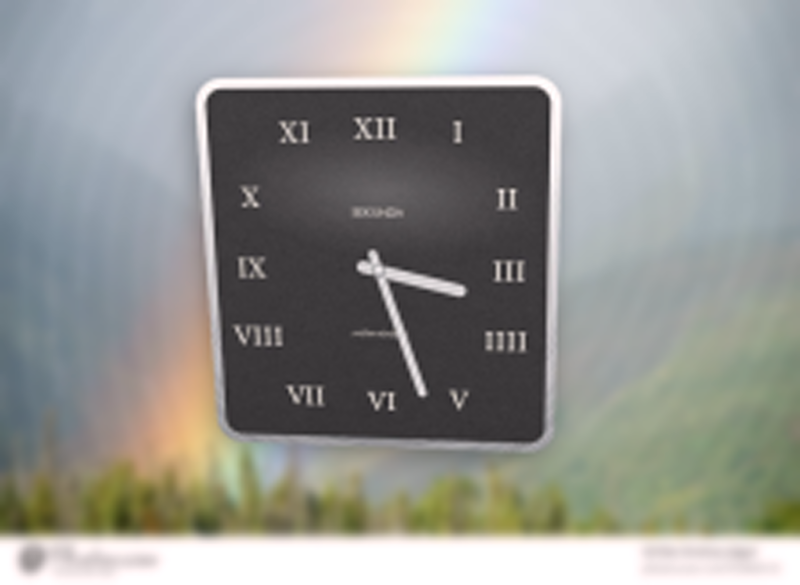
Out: {"hour": 3, "minute": 27}
